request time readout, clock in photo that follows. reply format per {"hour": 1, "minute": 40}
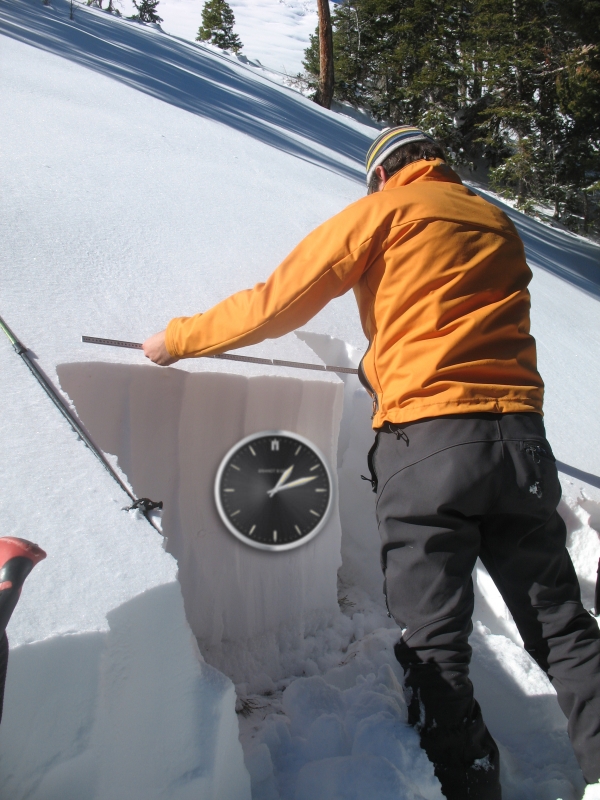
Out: {"hour": 1, "minute": 12}
